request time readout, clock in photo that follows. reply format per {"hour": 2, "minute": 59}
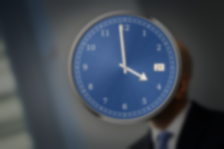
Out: {"hour": 3, "minute": 59}
